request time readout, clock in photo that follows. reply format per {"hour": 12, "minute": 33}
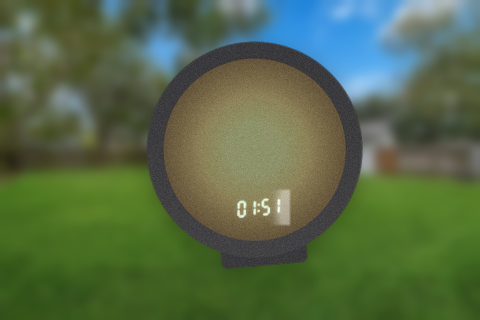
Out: {"hour": 1, "minute": 51}
